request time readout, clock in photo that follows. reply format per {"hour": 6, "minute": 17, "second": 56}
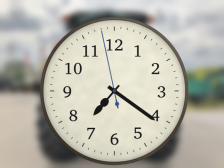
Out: {"hour": 7, "minute": 20, "second": 58}
